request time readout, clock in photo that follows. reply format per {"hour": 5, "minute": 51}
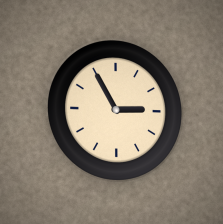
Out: {"hour": 2, "minute": 55}
